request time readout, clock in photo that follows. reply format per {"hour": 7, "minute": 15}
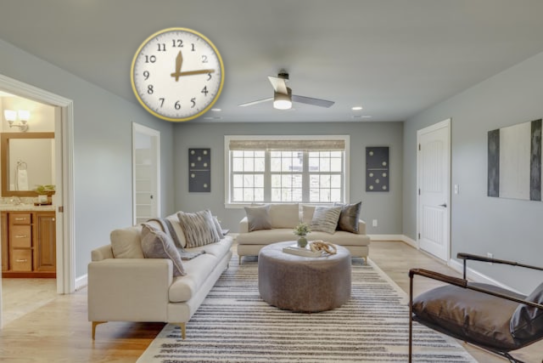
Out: {"hour": 12, "minute": 14}
